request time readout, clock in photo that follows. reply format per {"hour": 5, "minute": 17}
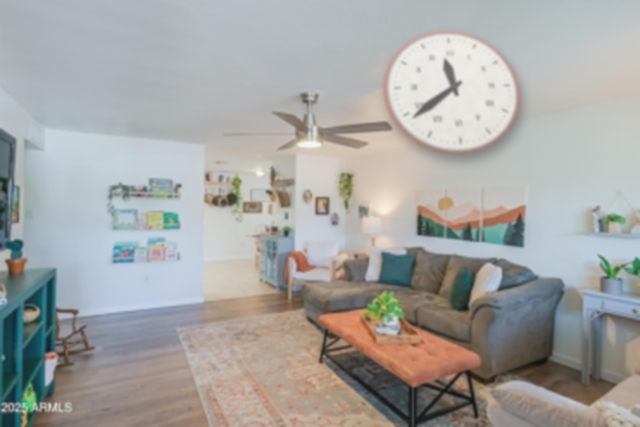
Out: {"hour": 11, "minute": 39}
